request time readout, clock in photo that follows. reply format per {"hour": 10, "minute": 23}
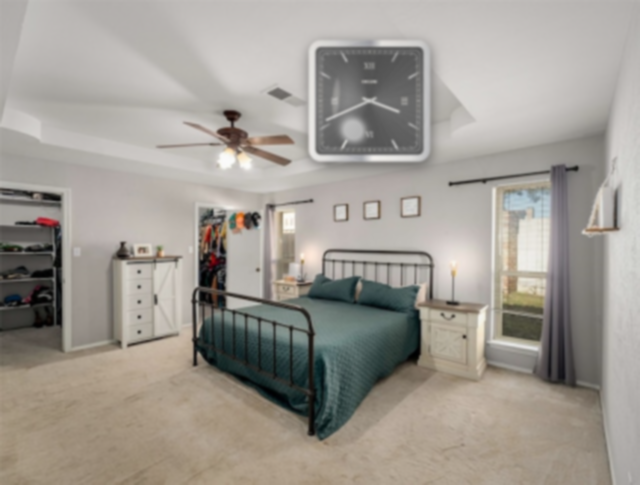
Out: {"hour": 3, "minute": 41}
